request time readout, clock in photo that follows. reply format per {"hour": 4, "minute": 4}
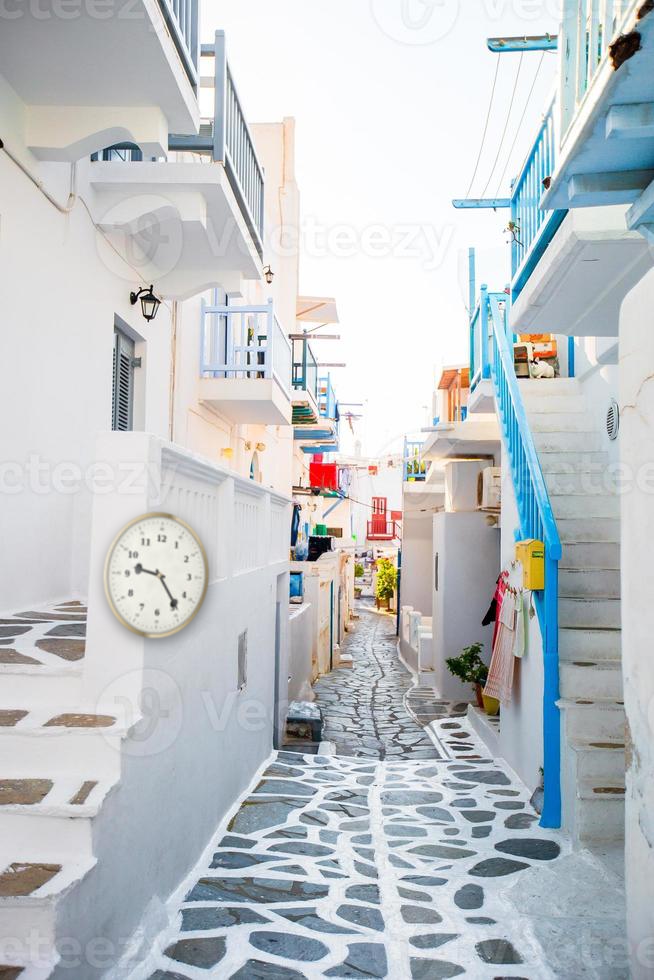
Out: {"hour": 9, "minute": 24}
